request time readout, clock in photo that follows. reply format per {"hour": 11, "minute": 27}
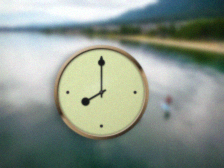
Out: {"hour": 8, "minute": 0}
